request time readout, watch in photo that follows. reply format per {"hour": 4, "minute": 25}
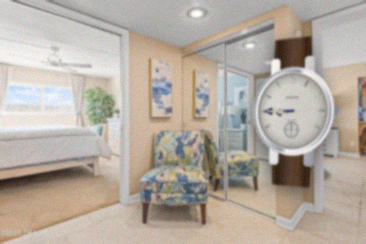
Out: {"hour": 8, "minute": 45}
